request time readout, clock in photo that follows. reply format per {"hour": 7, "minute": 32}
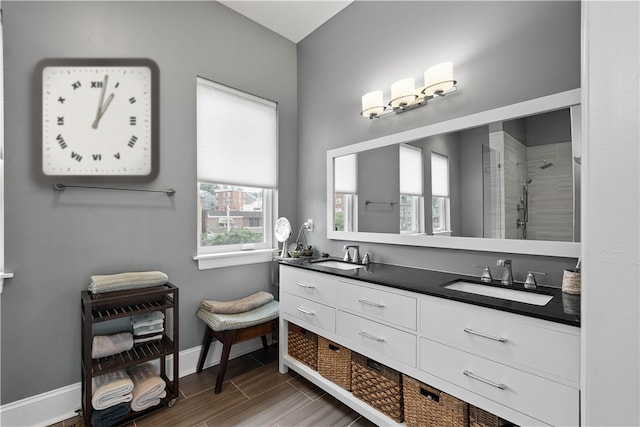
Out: {"hour": 1, "minute": 2}
